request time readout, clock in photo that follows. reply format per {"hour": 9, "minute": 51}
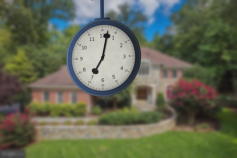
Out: {"hour": 7, "minute": 2}
